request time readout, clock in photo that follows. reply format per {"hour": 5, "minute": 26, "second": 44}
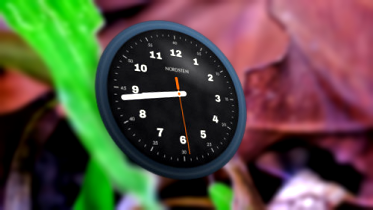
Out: {"hour": 8, "minute": 43, "second": 29}
